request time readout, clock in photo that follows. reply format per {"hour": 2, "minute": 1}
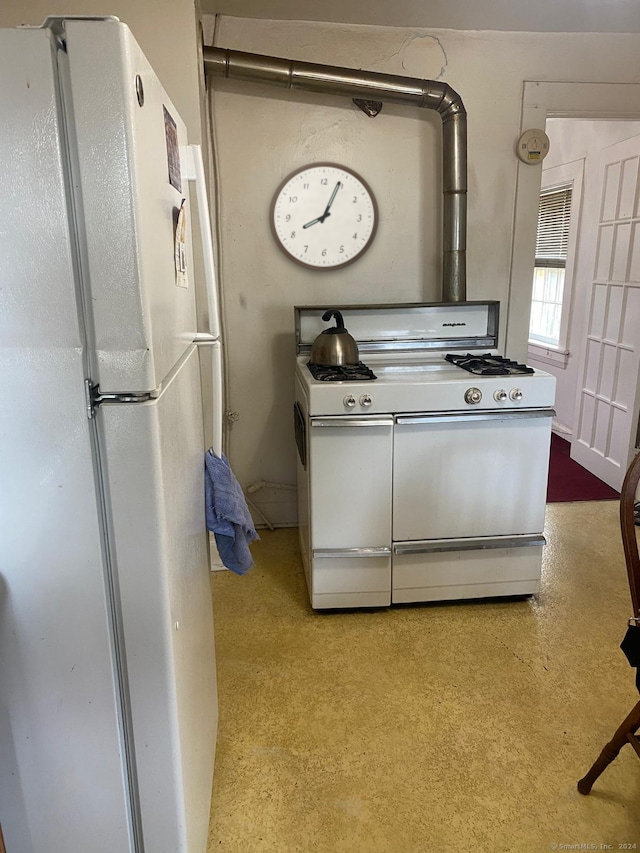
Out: {"hour": 8, "minute": 4}
